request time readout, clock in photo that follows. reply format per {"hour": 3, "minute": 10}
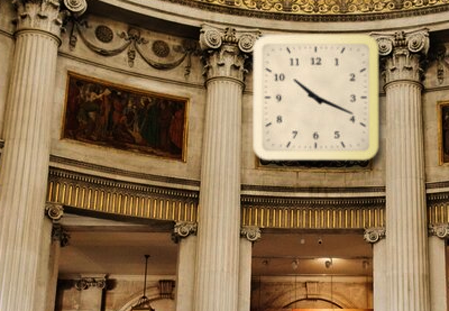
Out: {"hour": 10, "minute": 19}
